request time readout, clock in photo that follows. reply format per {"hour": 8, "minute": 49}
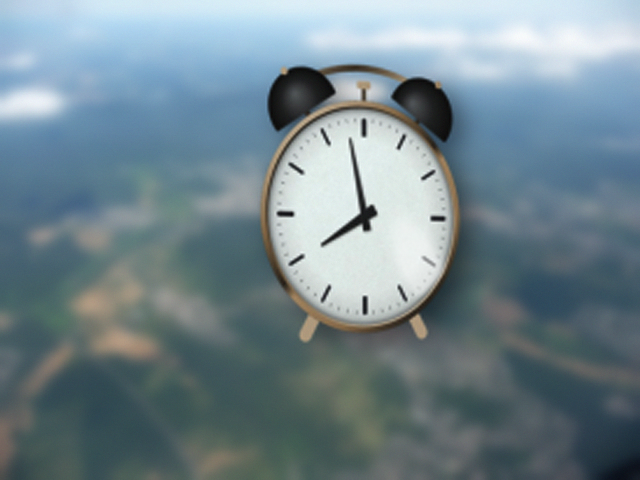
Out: {"hour": 7, "minute": 58}
